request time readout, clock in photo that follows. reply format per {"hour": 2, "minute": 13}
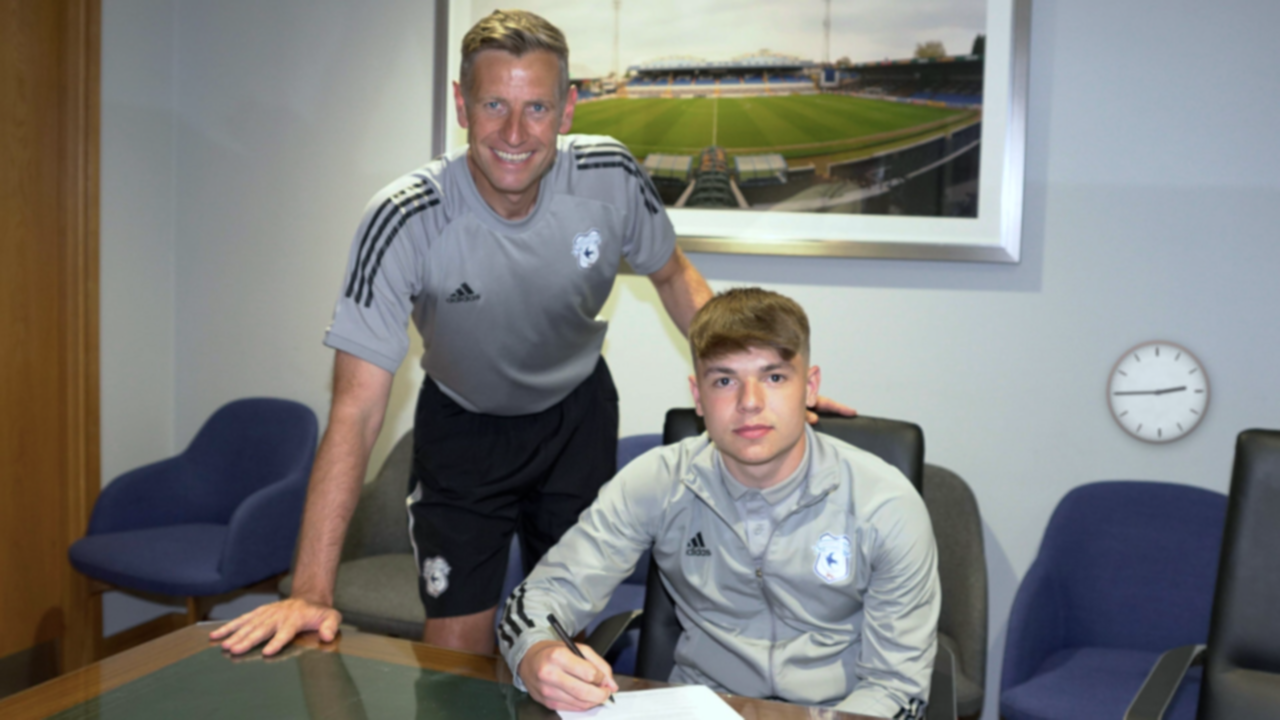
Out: {"hour": 2, "minute": 45}
